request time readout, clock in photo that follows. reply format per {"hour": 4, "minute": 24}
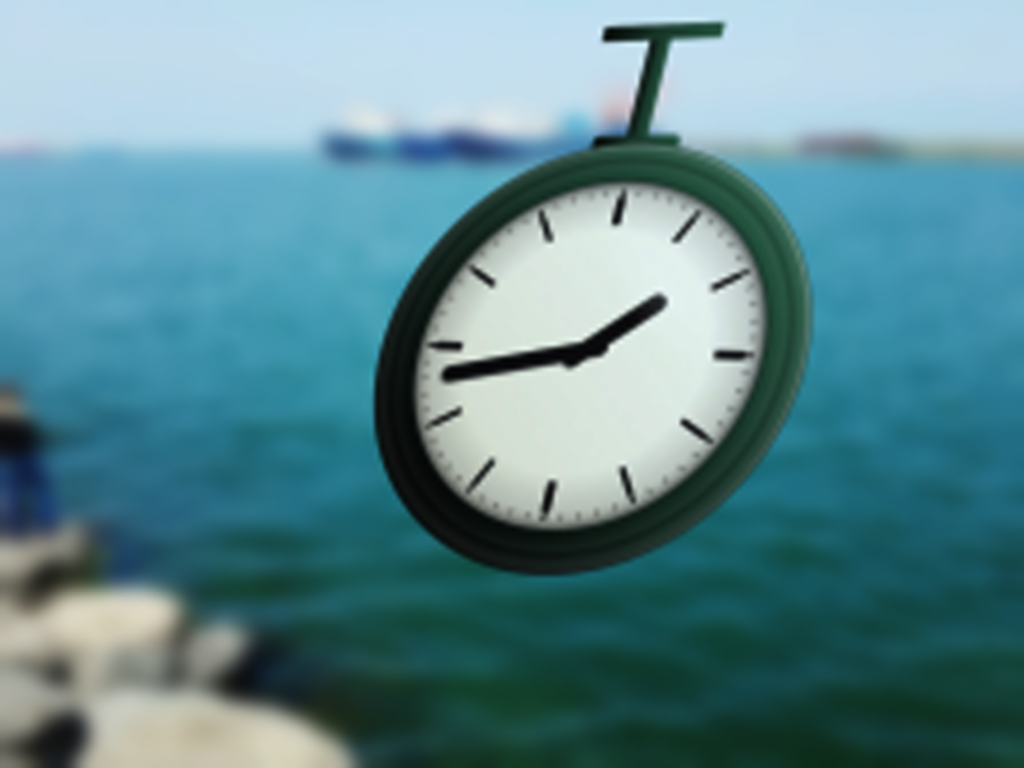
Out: {"hour": 1, "minute": 43}
